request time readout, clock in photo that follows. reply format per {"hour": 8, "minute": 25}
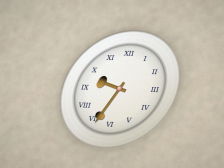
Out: {"hour": 9, "minute": 34}
